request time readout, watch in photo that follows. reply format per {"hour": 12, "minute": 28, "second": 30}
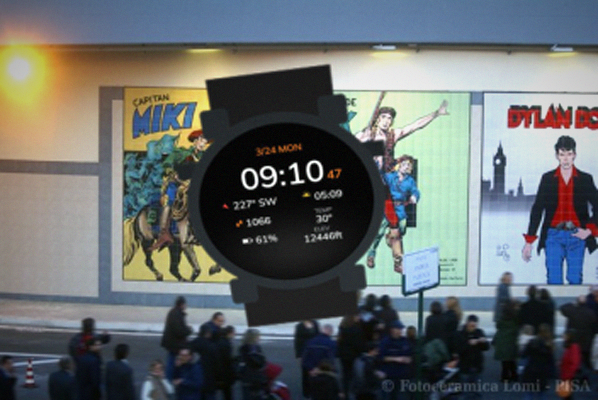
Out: {"hour": 9, "minute": 10, "second": 47}
